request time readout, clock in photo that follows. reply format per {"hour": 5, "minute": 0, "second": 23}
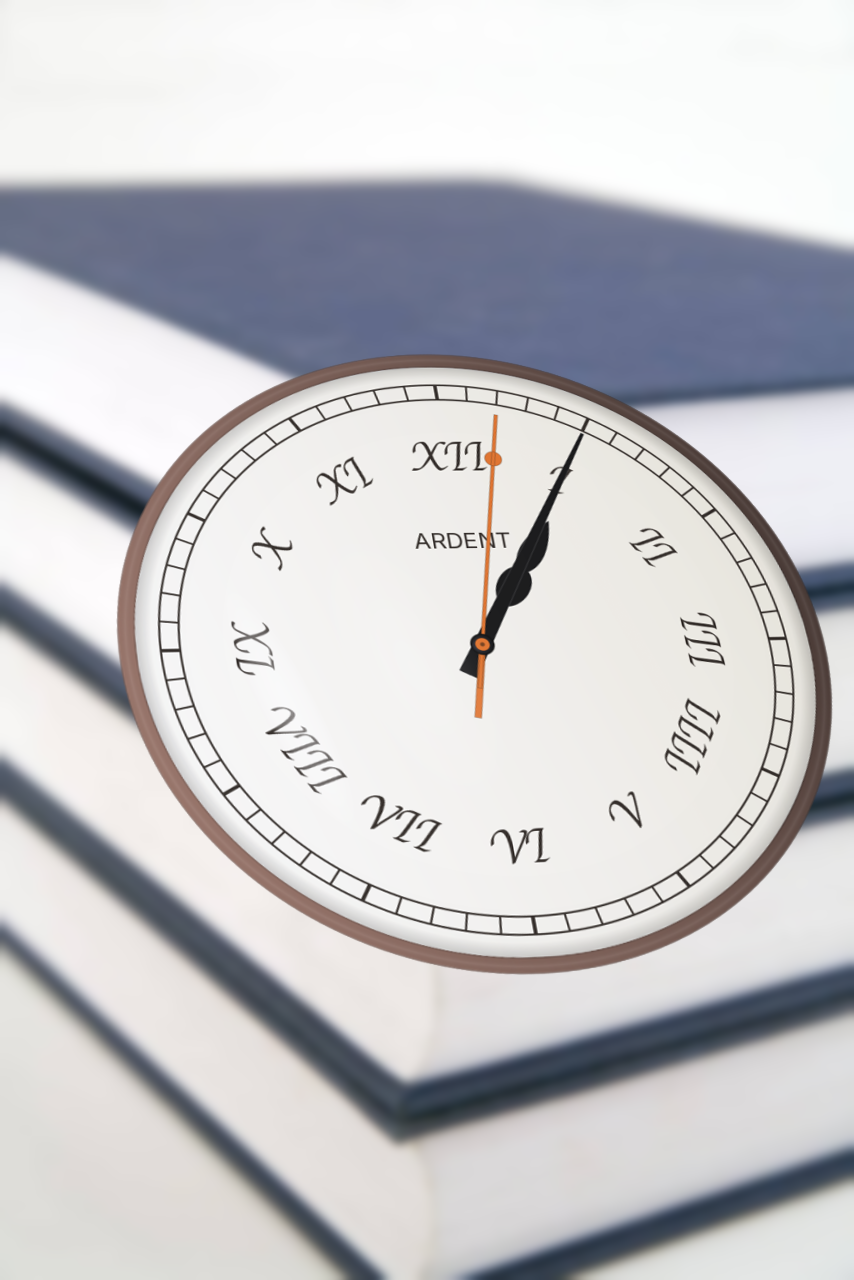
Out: {"hour": 1, "minute": 5, "second": 2}
